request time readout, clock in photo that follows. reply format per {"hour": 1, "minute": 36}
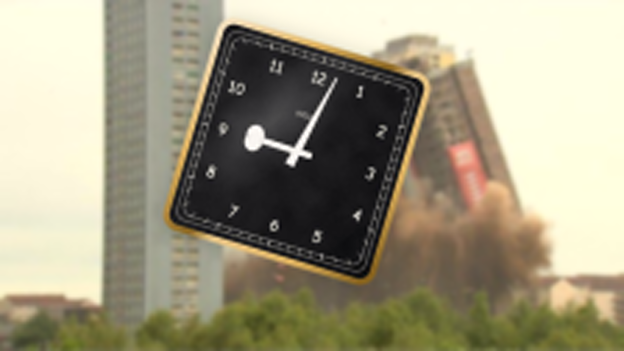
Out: {"hour": 9, "minute": 2}
